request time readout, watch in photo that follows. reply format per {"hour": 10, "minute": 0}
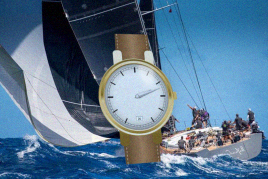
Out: {"hour": 2, "minute": 12}
